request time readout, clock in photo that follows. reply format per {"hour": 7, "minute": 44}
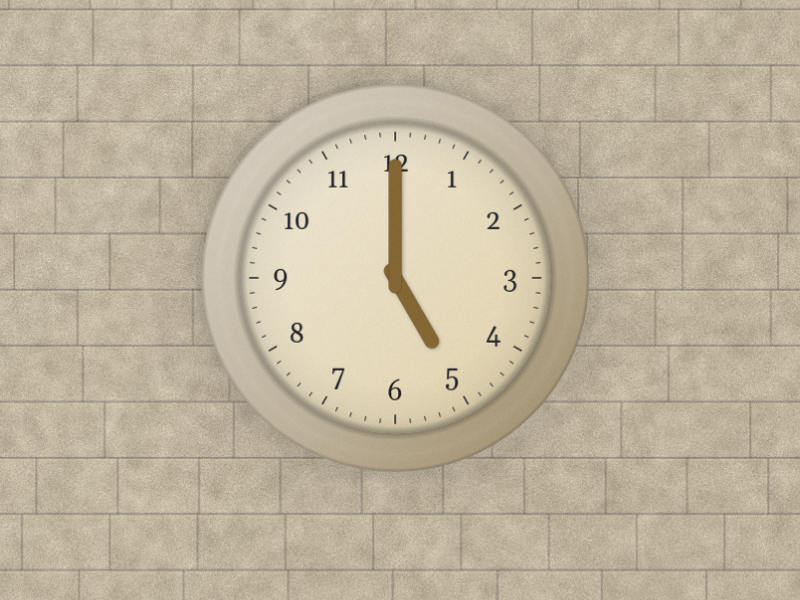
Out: {"hour": 5, "minute": 0}
